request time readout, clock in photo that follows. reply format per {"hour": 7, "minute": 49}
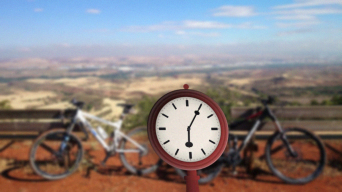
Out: {"hour": 6, "minute": 5}
